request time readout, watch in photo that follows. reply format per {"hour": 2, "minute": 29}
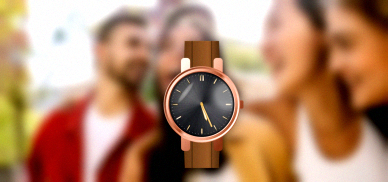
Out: {"hour": 5, "minute": 26}
